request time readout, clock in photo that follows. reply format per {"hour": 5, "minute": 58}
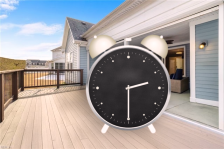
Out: {"hour": 2, "minute": 30}
